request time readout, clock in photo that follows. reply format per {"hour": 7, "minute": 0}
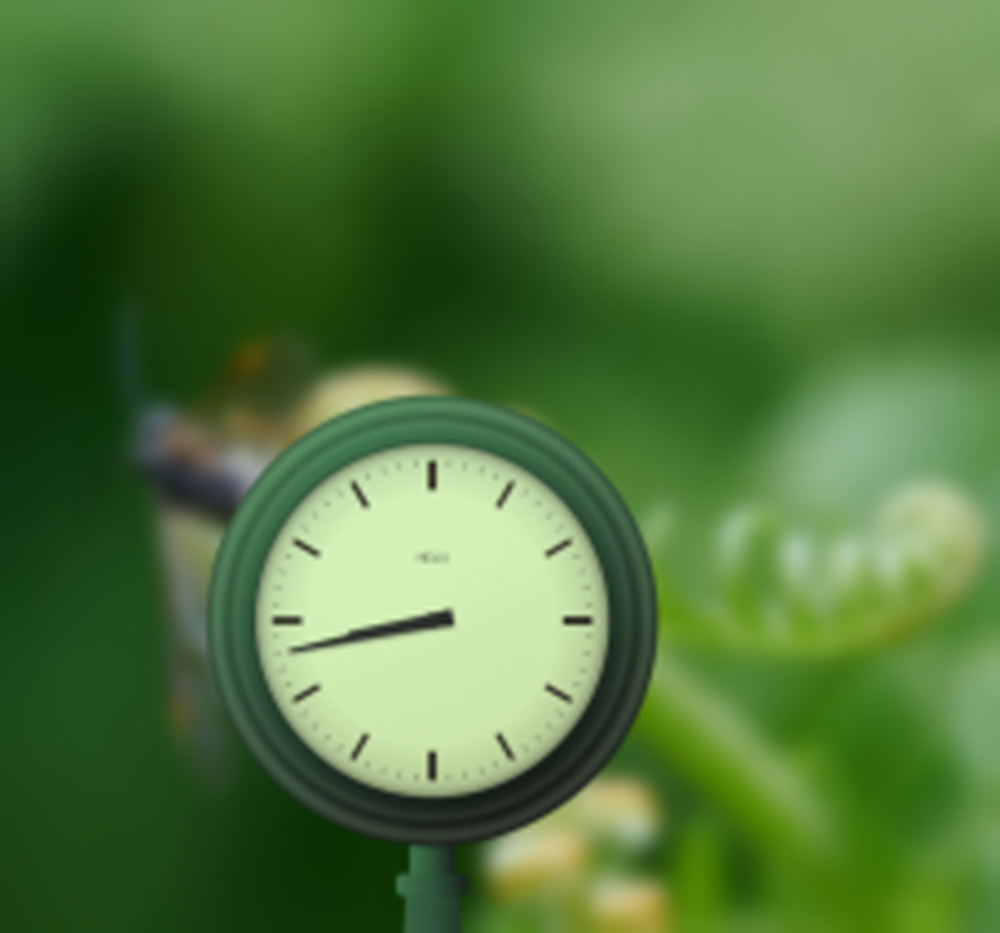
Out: {"hour": 8, "minute": 43}
